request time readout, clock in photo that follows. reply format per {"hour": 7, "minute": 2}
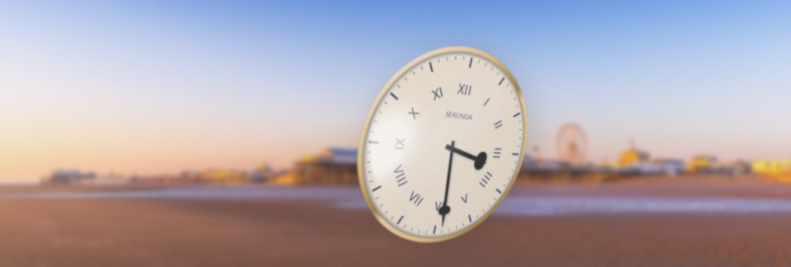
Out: {"hour": 3, "minute": 29}
